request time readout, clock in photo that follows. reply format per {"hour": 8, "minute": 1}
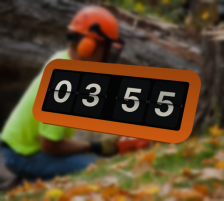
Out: {"hour": 3, "minute": 55}
